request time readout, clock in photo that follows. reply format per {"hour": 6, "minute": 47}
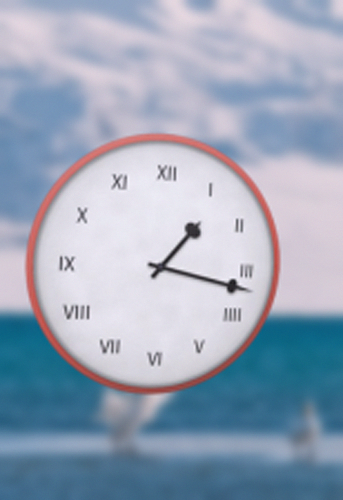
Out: {"hour": 1, "minute": 17}
